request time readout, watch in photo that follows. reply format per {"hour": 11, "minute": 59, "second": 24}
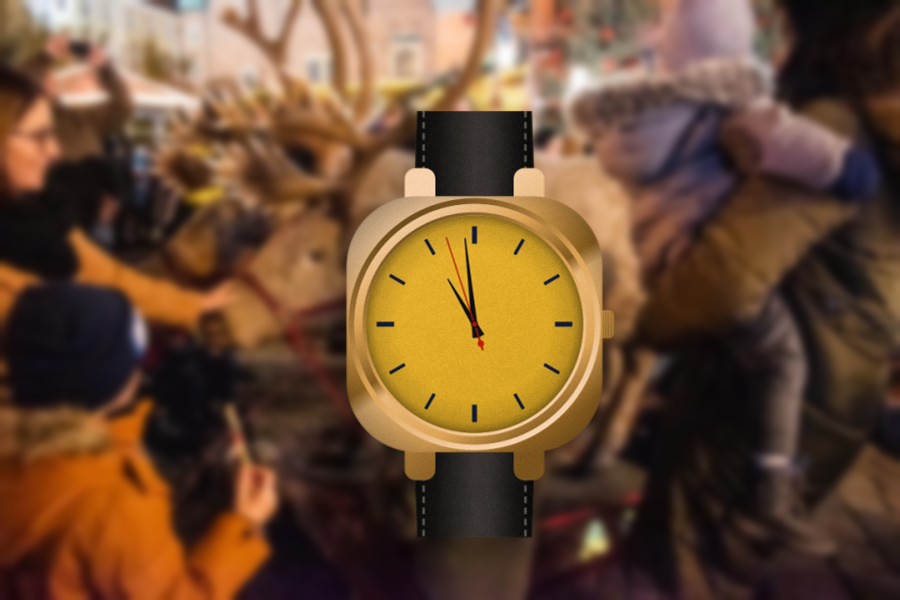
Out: {"hour": 10, "minute": 58, "second": 57}
